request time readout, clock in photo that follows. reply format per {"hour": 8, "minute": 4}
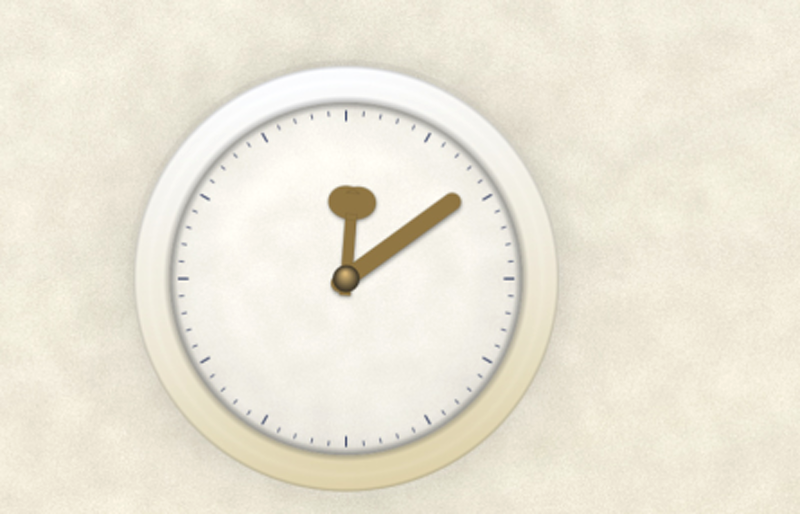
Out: {"hour": 12, "minute": 9}
